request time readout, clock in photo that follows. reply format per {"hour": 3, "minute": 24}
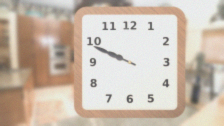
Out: {"hour": 9, "minute": 49}
